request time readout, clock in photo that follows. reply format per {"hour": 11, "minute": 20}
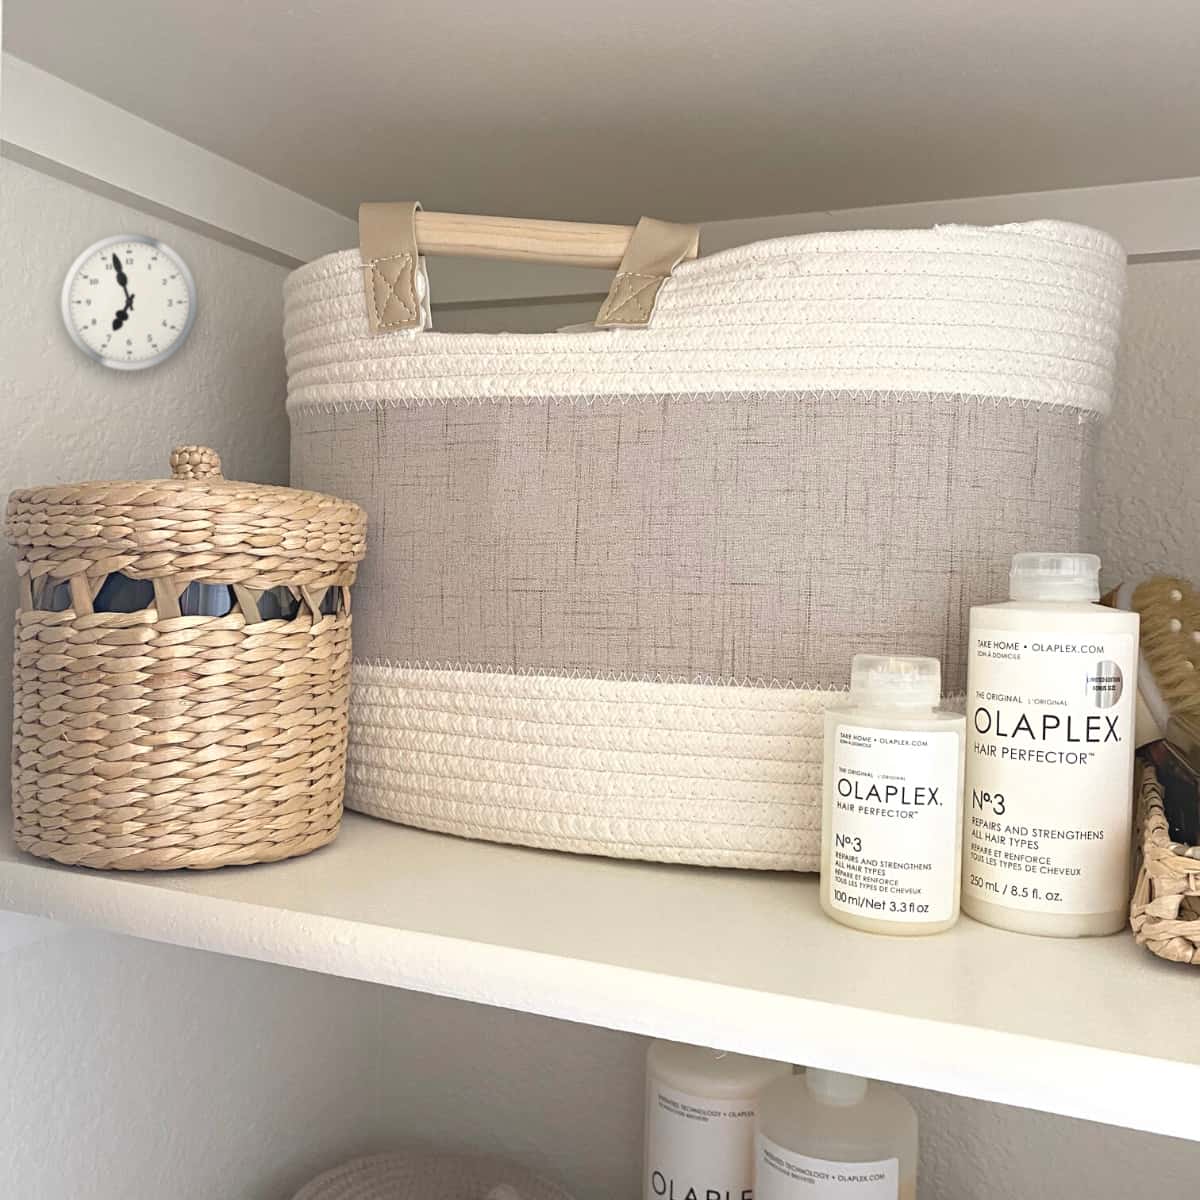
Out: {"hour": 6, "minute": 57}
